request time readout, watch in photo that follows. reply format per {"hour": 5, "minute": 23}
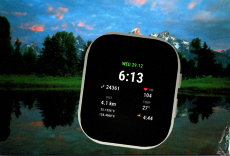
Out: {"hour": 6, "minute": 13}
